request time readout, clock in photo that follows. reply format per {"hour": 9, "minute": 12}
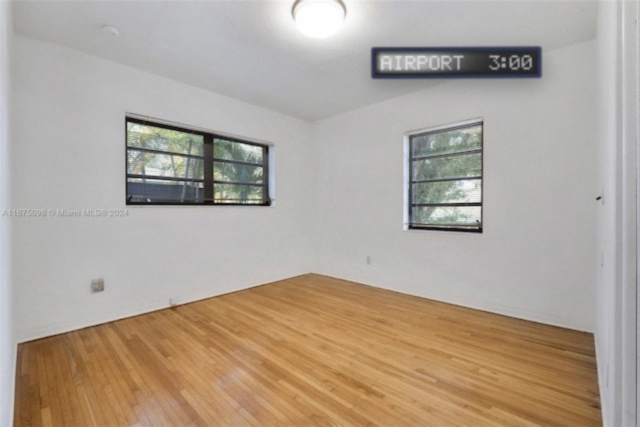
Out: {"hour": 3, "minute": 0}
